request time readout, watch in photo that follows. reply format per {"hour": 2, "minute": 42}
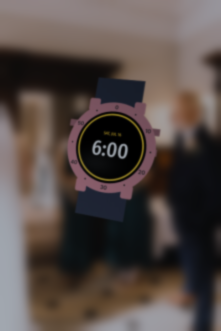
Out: {"hour": 6, "minute": 0}
